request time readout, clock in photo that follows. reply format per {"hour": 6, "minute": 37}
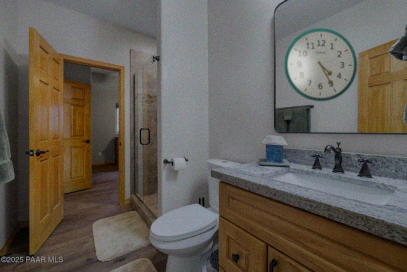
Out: {"hour": 4, "minute": 25}
